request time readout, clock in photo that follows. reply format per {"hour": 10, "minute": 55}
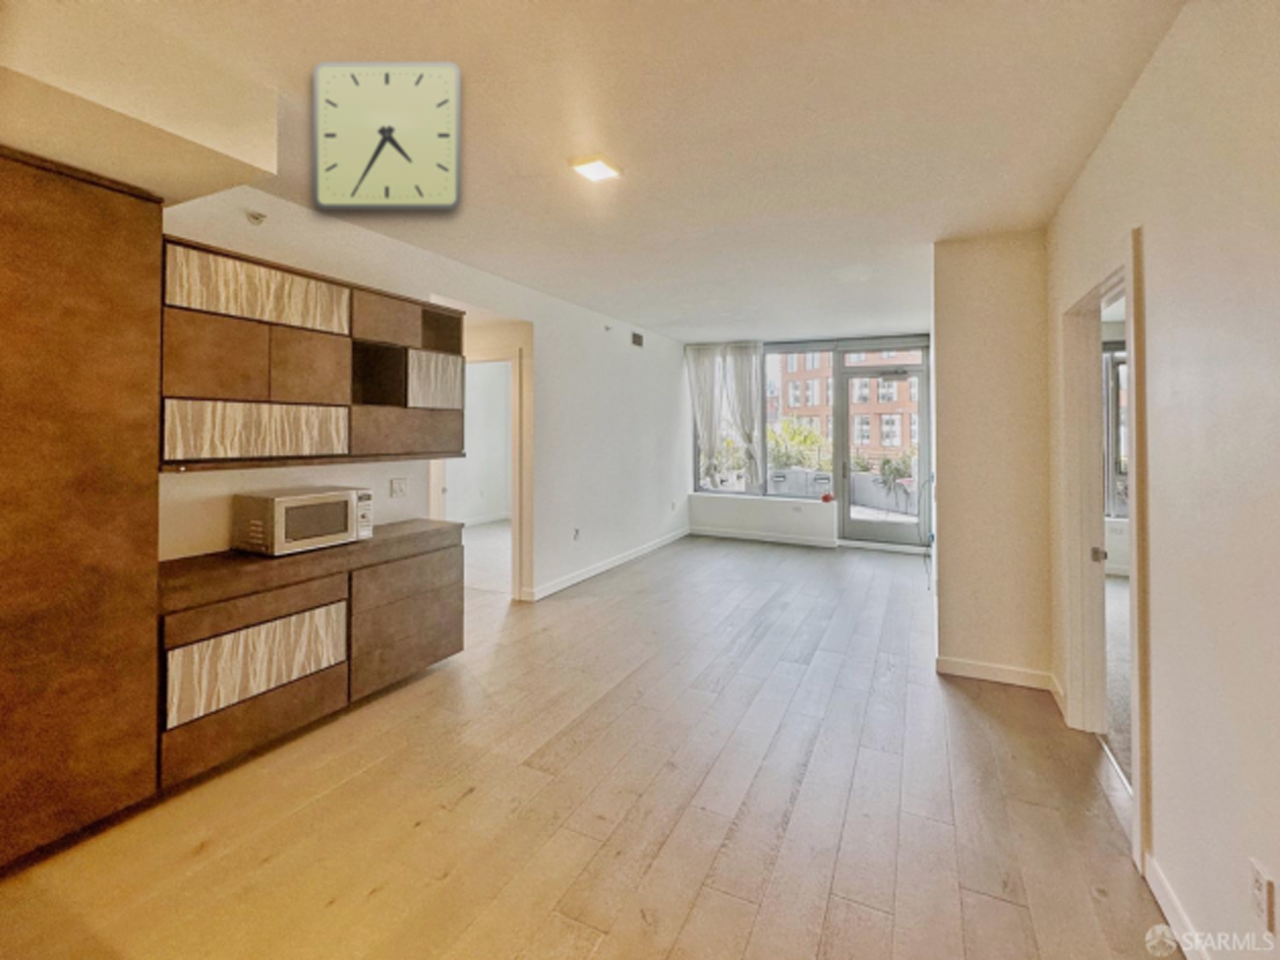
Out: {"hour": 4, "minute": 35}
